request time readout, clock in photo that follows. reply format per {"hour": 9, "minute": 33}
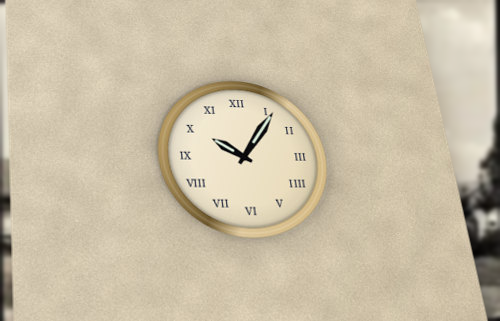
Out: {"hour": 10, "minute": 6}
